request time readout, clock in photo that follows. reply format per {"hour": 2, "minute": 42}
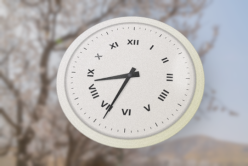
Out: {"hour": 8, "minute": 34}
